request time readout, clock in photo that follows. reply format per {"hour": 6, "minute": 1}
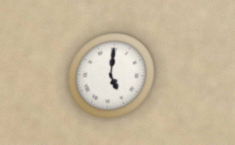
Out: {"hour": 5, "minute": 0}
